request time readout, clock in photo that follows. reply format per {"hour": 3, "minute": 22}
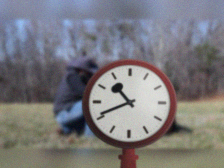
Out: {"hour": 10, "minute": 41}
